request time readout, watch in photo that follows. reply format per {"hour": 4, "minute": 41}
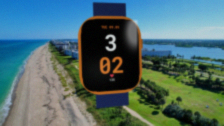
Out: {"hour": 3, "minute": 2}
